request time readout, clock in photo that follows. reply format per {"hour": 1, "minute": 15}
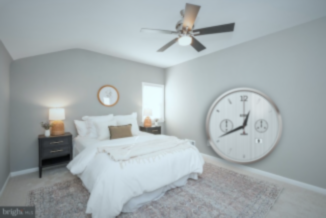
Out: {"hour": 12, "minute": 41}
